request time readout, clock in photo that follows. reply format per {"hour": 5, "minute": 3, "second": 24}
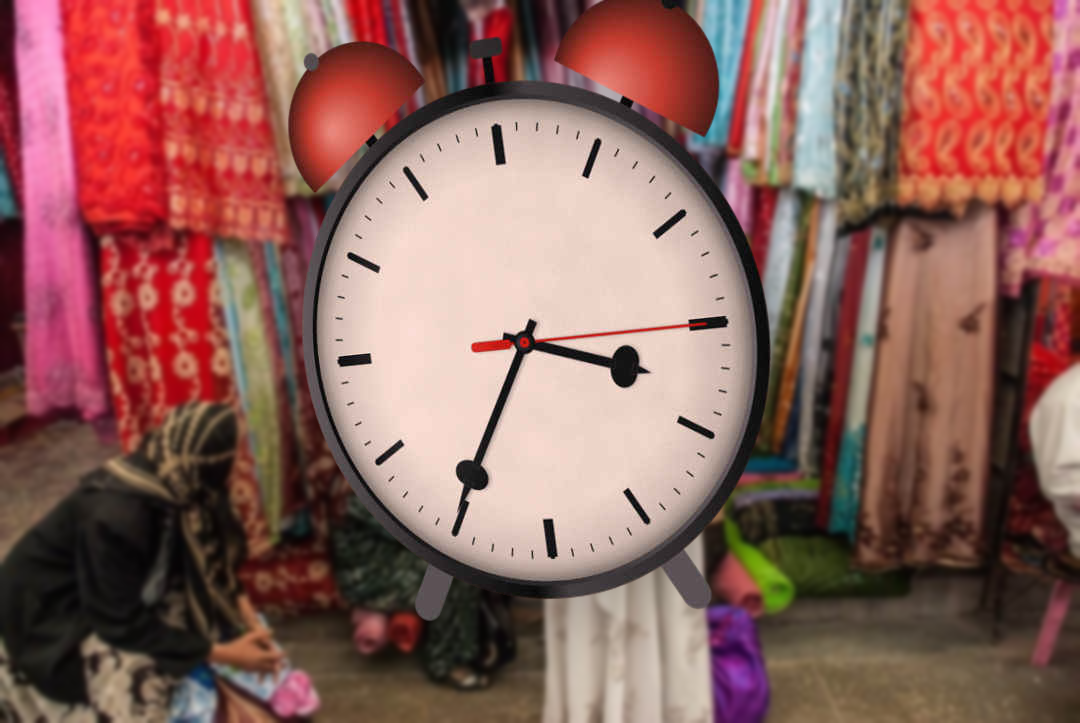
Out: {"hour": 3, "minute": 35, "second": 15}
